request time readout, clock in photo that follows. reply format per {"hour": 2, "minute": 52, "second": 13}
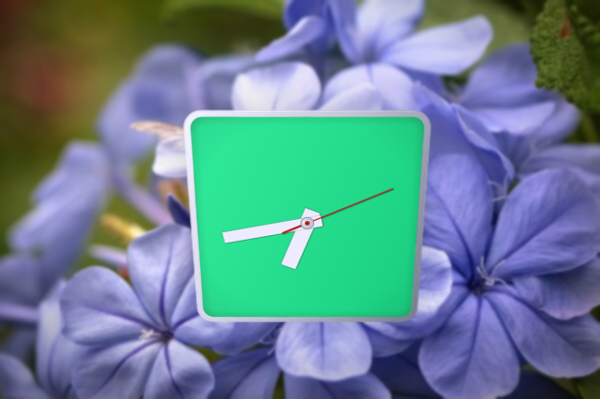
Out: {"hour": 6, "minute": 43, "second": 11}
